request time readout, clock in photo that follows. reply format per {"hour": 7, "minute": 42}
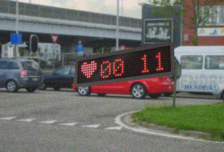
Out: {"hour": 0, "minute": 11}
